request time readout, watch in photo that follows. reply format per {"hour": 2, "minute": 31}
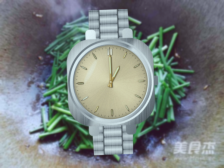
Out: {"hour": 1, "minute": 0}
